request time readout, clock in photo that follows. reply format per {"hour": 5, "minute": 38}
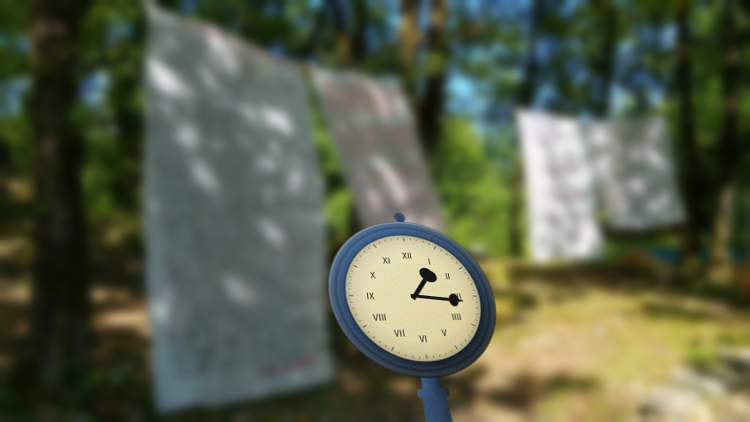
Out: {"hour": 1, "minute": 16}
